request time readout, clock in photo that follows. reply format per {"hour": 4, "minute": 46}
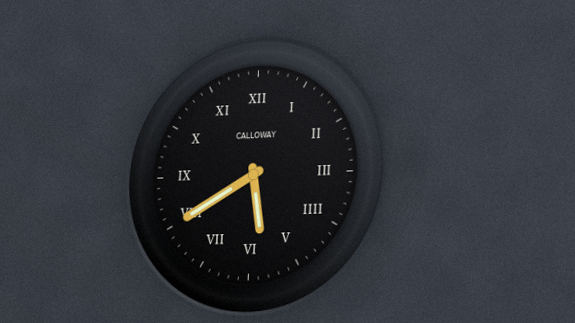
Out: {"hour": 5, "minute": 40}
